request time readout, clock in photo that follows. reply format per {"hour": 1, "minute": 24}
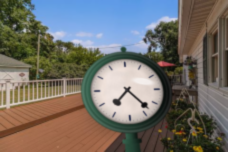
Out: {"hour": 7, "minute": 23}
